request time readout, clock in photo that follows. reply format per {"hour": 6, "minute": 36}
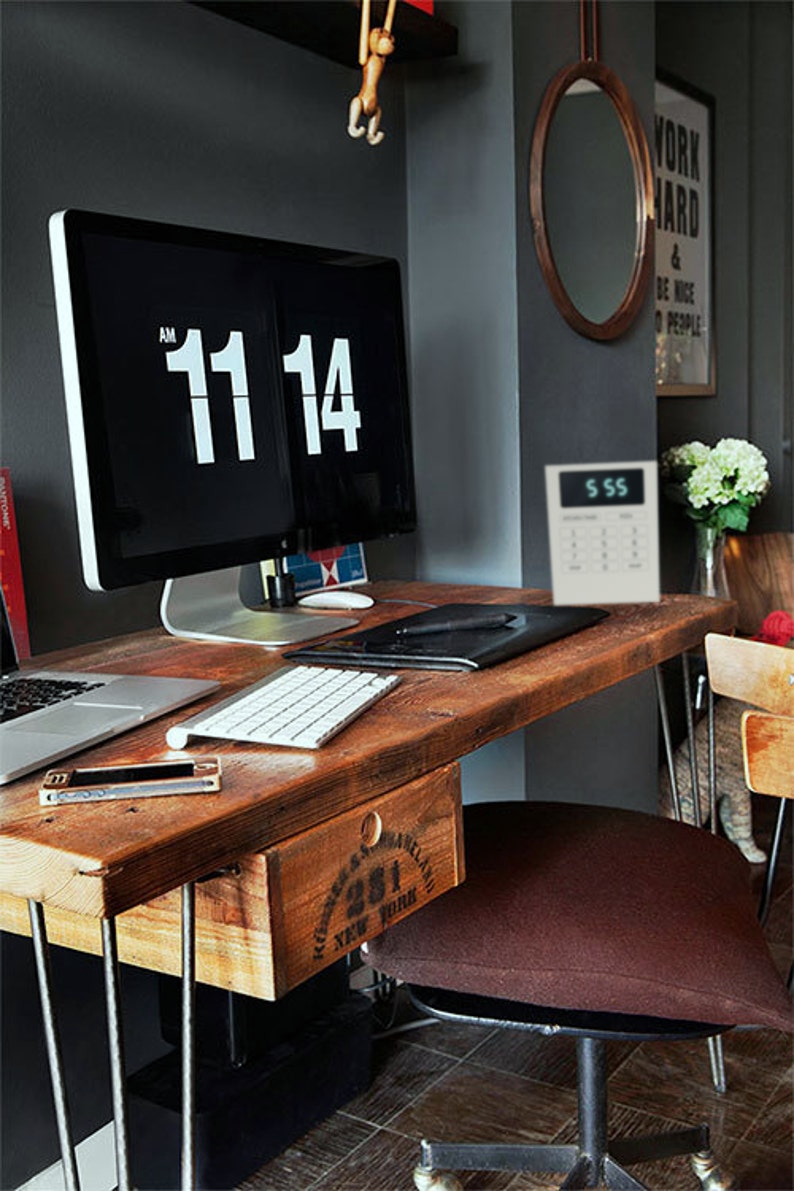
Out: {"hour": 5, "minute": 55}
